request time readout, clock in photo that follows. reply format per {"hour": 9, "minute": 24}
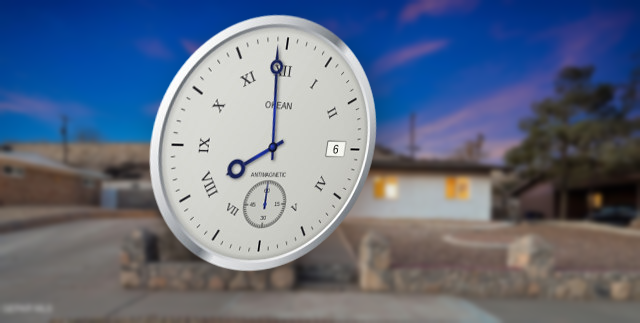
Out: {"hour": 7, "minute": 59}
